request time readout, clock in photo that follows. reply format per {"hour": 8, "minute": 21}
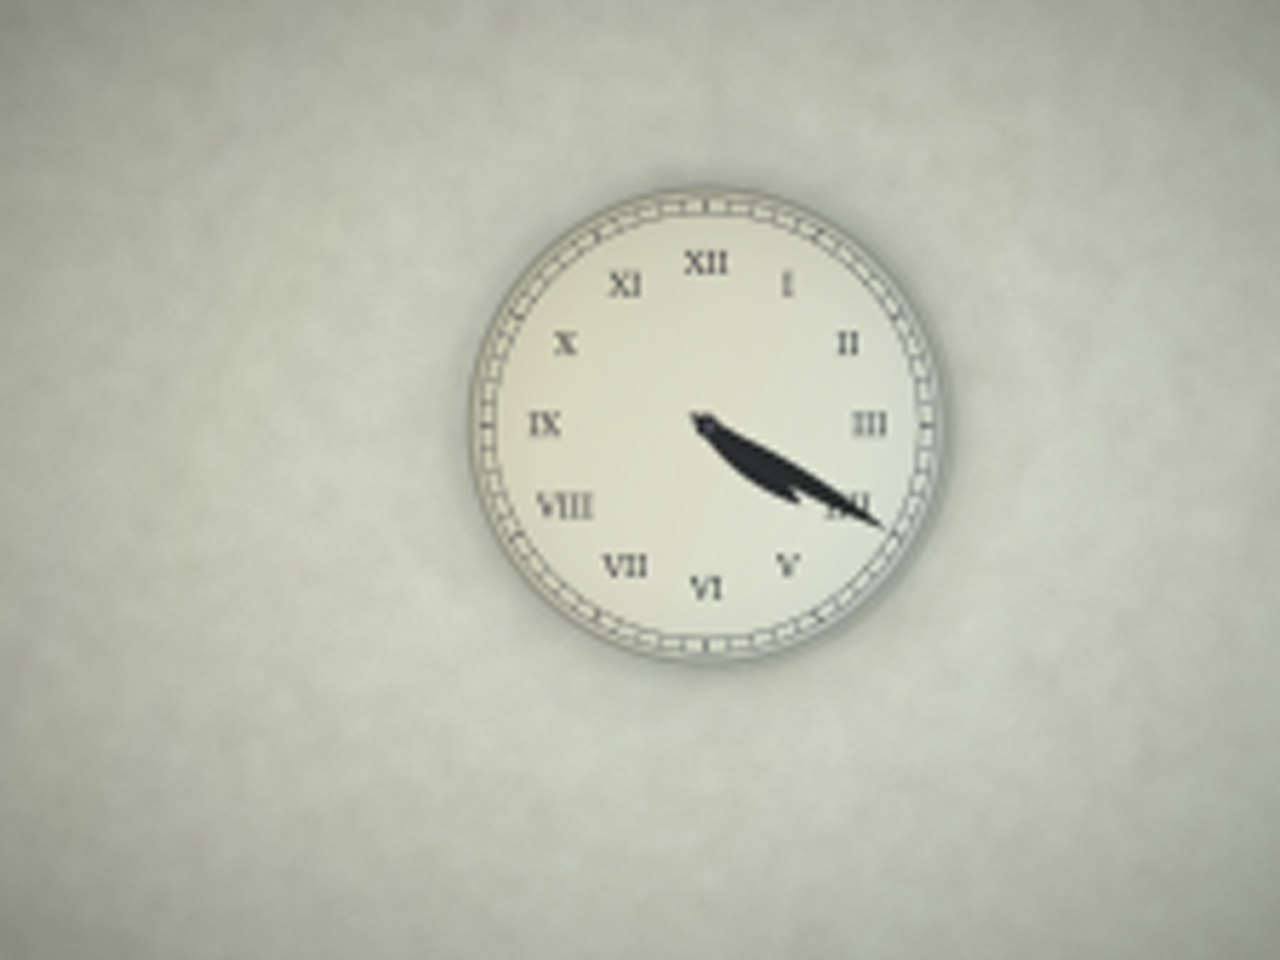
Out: {"hour": 4, "minute": 20}
